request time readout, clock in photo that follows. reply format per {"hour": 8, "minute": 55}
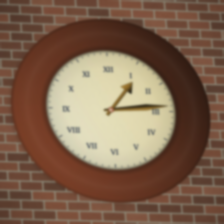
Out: {"hour": 1, "minute": 14}
